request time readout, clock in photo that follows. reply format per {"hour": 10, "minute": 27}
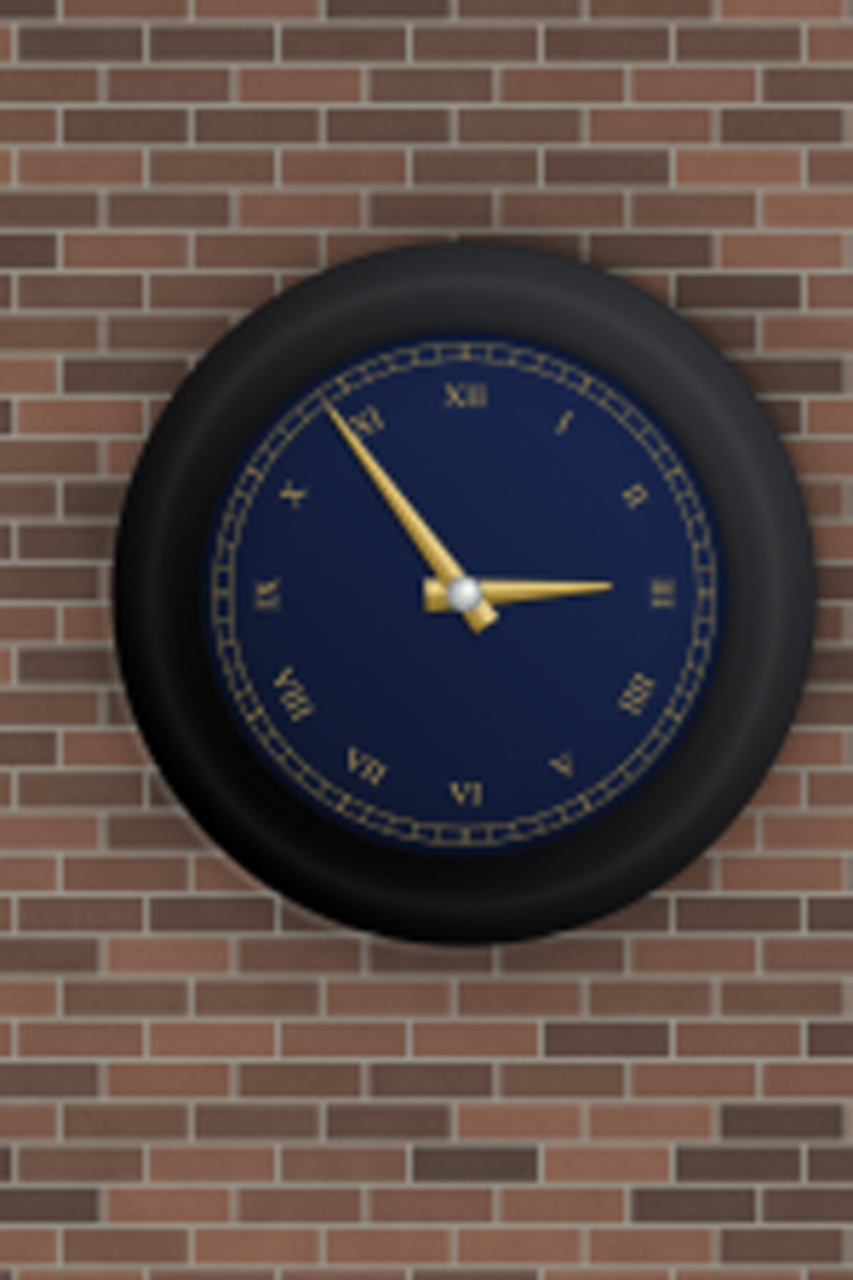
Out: {"hour": 2, "minute": 54}
